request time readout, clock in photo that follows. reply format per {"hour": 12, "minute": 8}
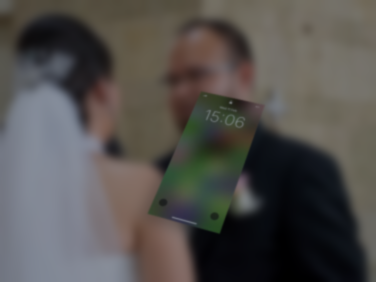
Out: {"hour": 15, "minute": 6}
